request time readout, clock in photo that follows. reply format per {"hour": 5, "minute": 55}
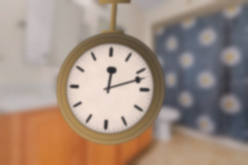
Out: {"hour": 12, "minute": 12}
